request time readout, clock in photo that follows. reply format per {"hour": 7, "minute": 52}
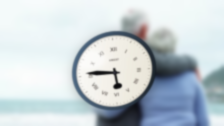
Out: {"hour": 5, "minute": 46}
